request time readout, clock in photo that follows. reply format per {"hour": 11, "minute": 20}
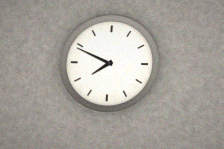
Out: {"hour": 7, "minute": 49}
